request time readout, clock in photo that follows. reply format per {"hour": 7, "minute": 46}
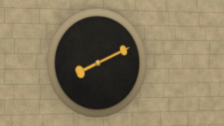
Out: {"hour": 8, "minute": 11}
